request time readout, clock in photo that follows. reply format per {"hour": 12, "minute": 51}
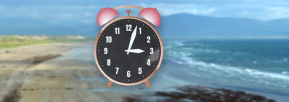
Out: {"hour": 3, "minute": 3}
